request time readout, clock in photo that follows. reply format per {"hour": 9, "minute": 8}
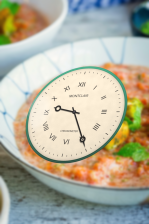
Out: {"hour": 9, "minute": 25}
